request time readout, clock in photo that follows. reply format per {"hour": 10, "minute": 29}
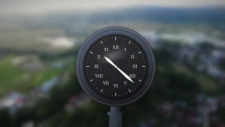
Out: {"hour": 10, "minute": 22}
